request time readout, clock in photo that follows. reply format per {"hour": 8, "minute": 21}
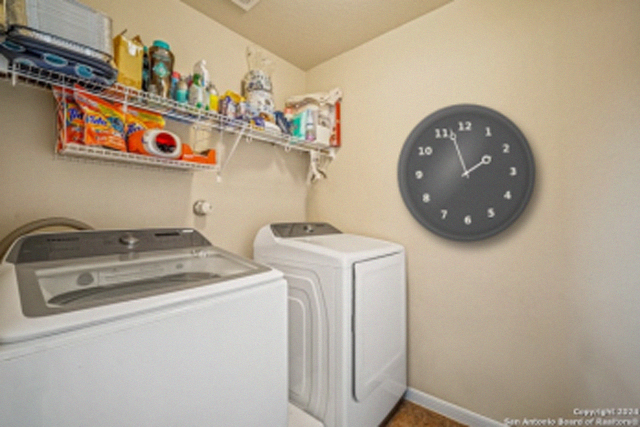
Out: {"hour": 1, "minute": 57}
